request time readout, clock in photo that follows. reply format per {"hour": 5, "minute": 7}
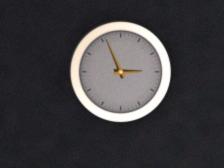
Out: {"hour": 2, "minute": 56}
